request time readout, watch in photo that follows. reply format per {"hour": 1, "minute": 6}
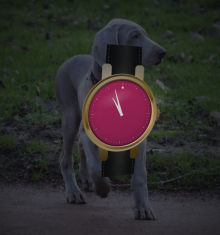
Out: {"hour": 10, "minute": 57}
